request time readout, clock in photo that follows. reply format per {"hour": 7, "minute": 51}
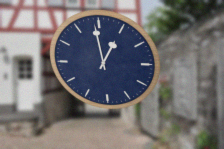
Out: {"hour": 12, "minute": 59}
